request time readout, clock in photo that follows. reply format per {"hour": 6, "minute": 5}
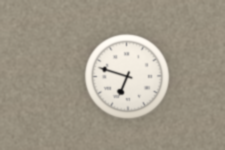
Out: {"hour": 6, "minute": 48}
